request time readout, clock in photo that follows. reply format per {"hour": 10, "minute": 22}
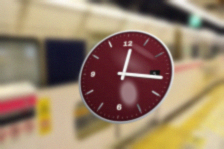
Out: {"hour": 12, "minute": 16}
